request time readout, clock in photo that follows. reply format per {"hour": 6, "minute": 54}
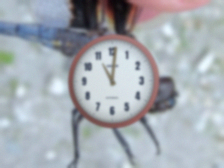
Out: {"hour": 11, "minute": 1}
